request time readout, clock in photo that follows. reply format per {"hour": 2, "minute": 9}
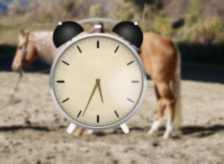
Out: {"hour": 5, "minute": 34}
